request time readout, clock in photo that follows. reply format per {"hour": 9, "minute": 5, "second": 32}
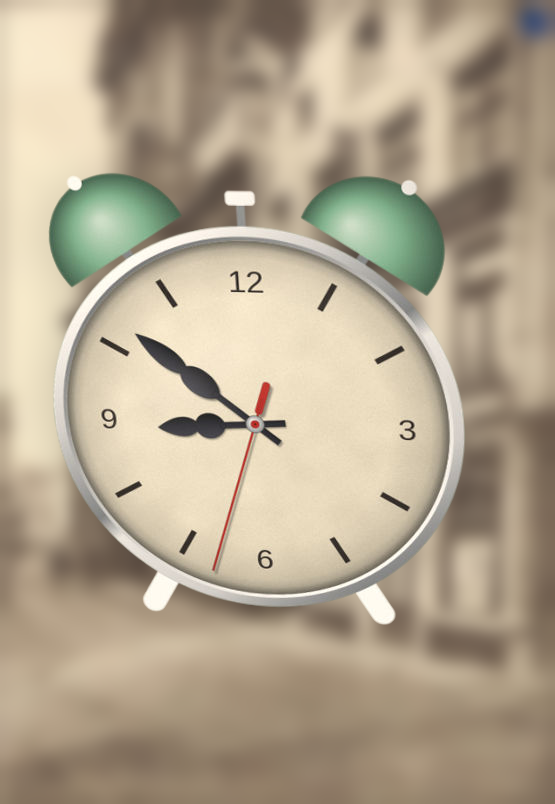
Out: {"hour": 8, "minute": 51, "second": 33}
